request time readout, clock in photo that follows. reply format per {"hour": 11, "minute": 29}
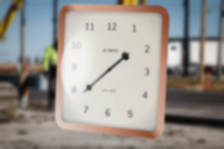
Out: {"hour": 1, "minute": 38}
